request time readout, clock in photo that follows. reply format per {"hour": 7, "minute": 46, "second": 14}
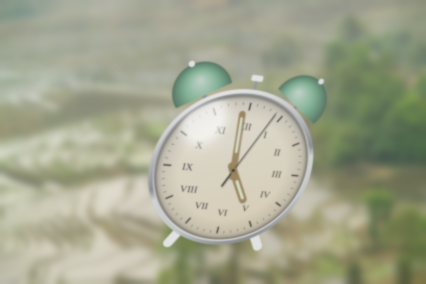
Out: {"hour": 4, "minute": 59, "second": 4}
